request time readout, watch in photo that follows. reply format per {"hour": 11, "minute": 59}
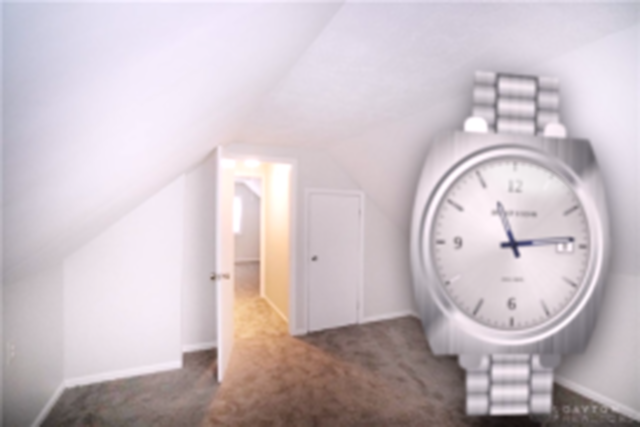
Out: {"hour": 11, "minute": 14}
